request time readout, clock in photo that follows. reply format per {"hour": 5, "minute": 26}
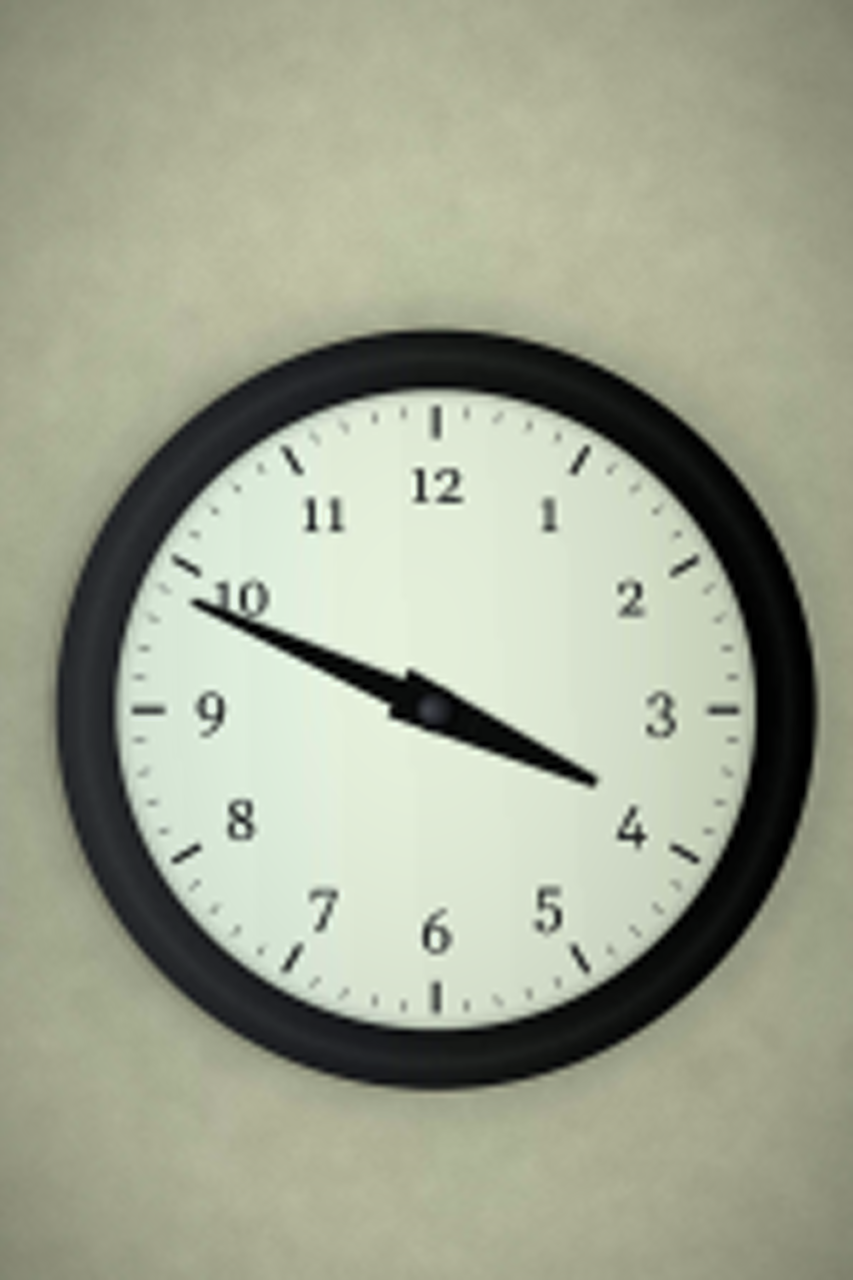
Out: {"hour": 3, "minute": 49}
